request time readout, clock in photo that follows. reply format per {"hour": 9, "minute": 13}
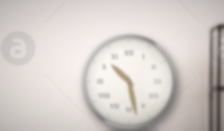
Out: {"hour": 10, "minute": 28}
